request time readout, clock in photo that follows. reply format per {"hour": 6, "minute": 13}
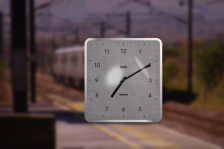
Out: {"hour": 7, "minute": 10}
